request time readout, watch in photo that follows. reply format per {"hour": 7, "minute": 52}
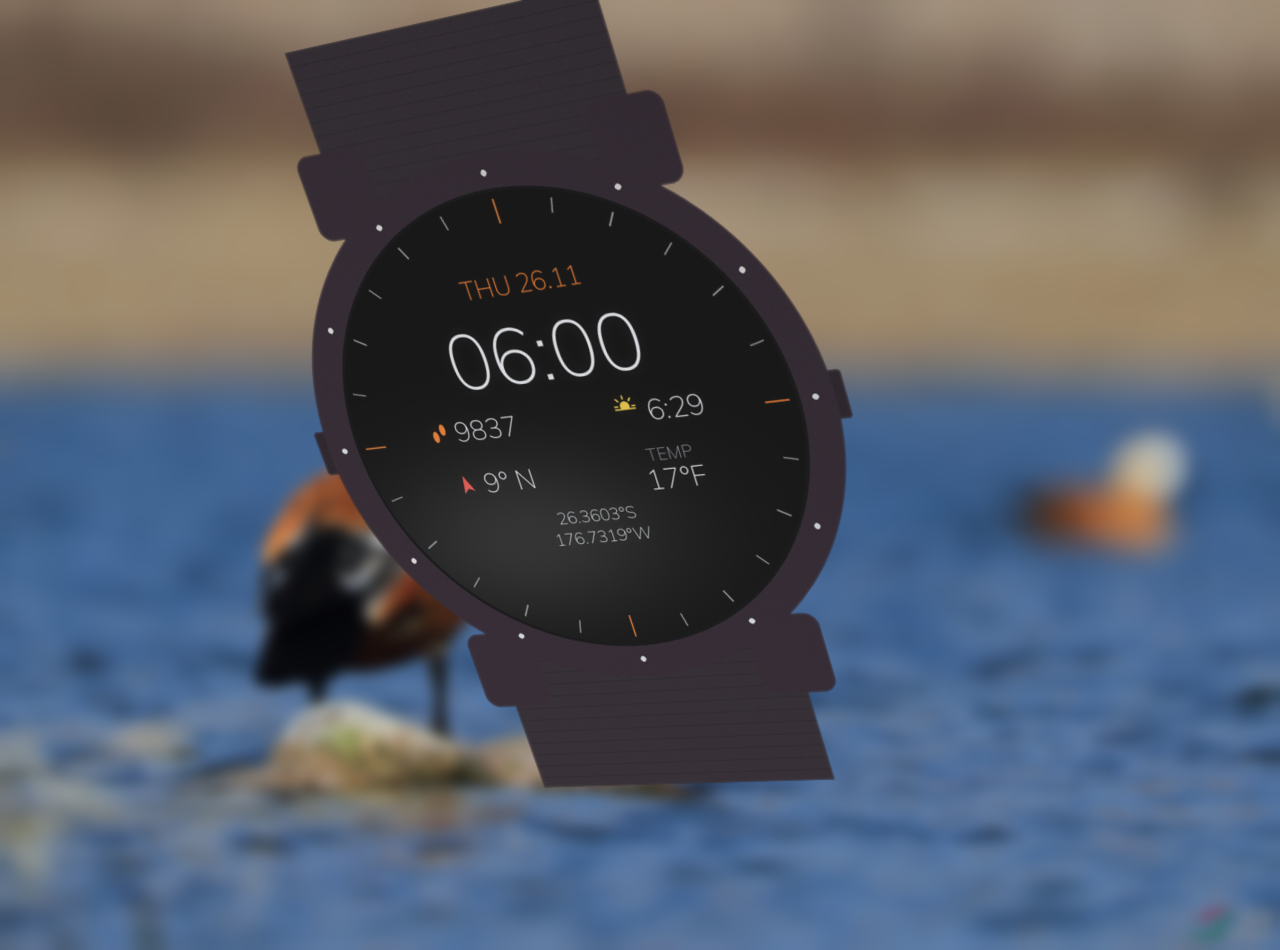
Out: {"hour": 6, "minute": 0}
